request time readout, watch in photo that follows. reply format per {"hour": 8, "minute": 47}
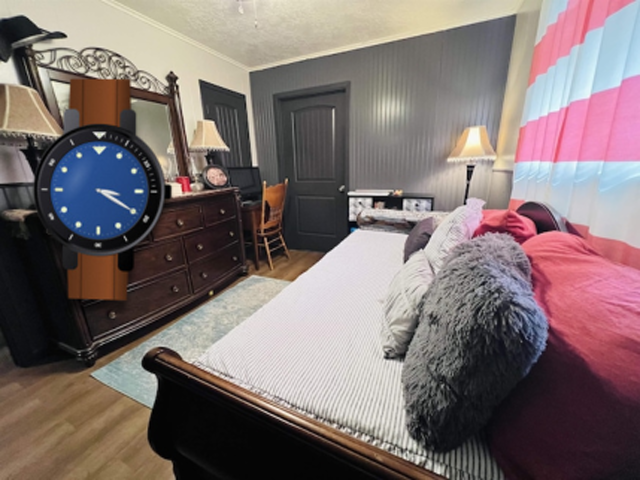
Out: {"hour": 3, "minute": 20}
